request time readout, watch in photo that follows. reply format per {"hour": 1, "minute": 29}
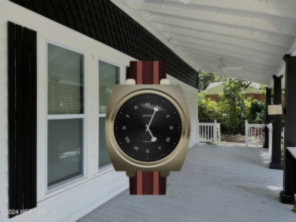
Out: {"hour": 5, "minute": 4}
